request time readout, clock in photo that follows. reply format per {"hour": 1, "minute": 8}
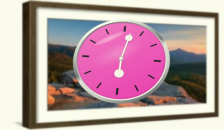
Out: {"hour": 6, "minute": 2}
